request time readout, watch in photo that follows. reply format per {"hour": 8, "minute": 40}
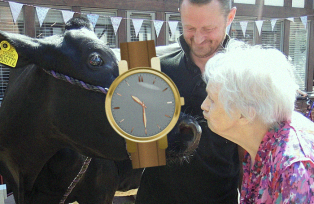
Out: {"hour": 10, "minute": 30}
